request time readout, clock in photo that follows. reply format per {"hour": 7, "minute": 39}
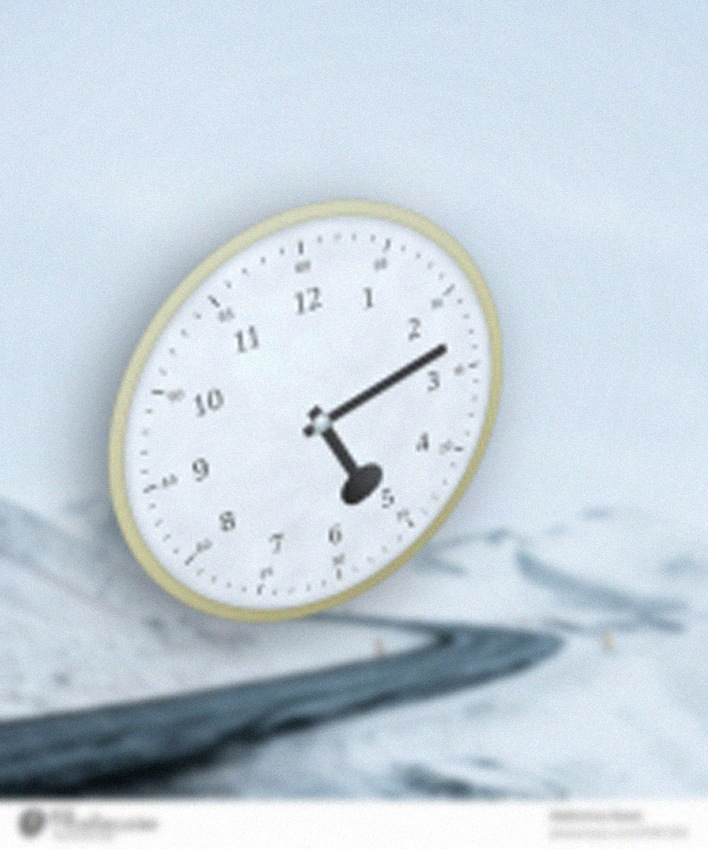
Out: {"hour": 5, "minute": 13}
